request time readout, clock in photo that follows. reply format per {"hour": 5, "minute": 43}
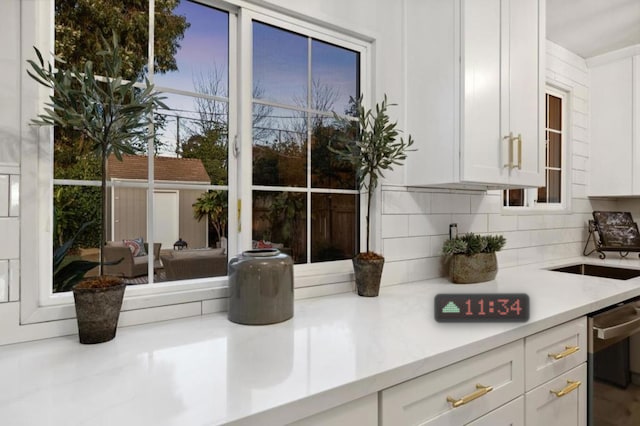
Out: {"hour": 11, "minute": 34}
